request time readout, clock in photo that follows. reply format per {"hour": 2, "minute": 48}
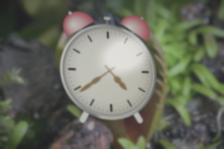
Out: {"hour": 4, "minute": 39}
